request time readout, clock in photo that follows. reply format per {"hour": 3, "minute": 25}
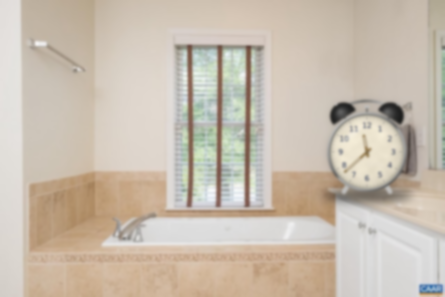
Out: {"hour": 11, "minute": 38}
